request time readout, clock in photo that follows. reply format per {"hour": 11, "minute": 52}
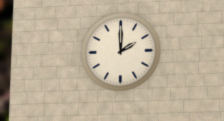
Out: {"hour": 2, "minute": 0}
